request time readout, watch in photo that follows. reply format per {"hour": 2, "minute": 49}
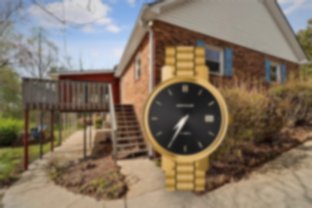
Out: {"hour": 7, "minute": 35}
